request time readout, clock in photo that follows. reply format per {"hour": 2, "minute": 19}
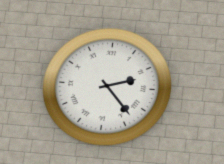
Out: {"hour": 2, "minute": 23}
